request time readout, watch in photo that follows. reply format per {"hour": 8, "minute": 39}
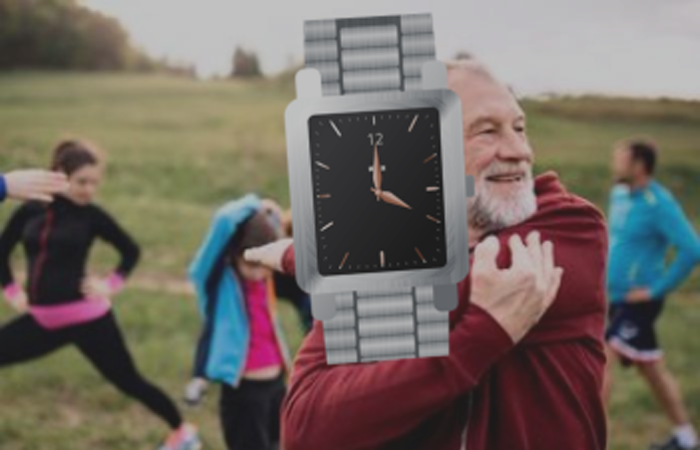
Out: {"hour": 4, "minute": 0}
